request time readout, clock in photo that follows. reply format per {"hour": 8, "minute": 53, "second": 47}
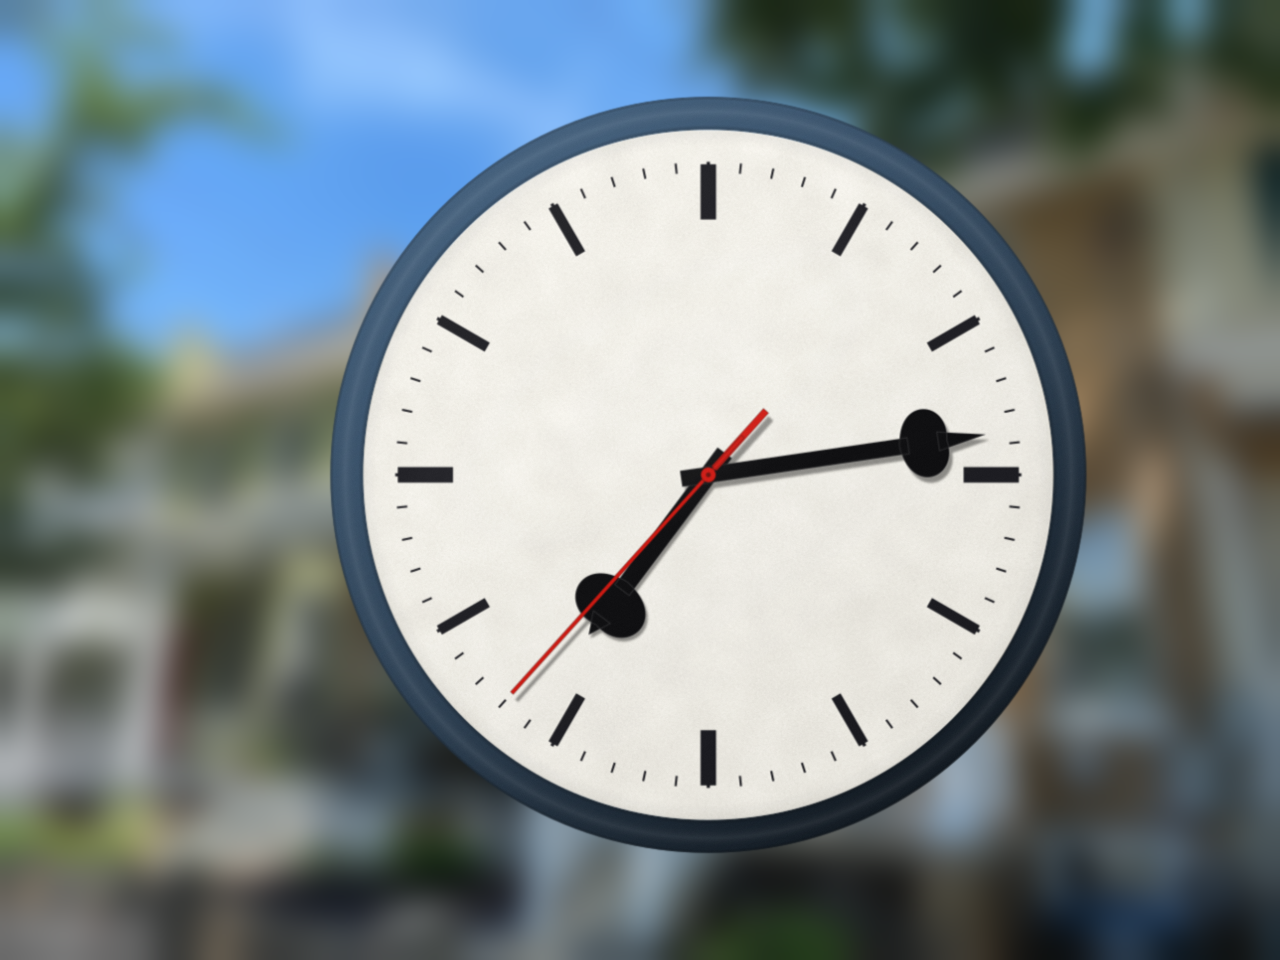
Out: {"hour": 7, "minute": 13, "second": 37}
